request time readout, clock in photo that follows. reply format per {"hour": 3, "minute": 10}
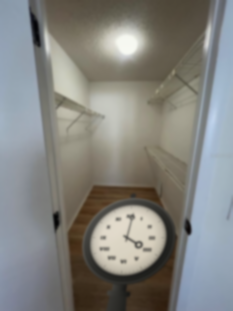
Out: {"hour": 4, "minute": 1}
